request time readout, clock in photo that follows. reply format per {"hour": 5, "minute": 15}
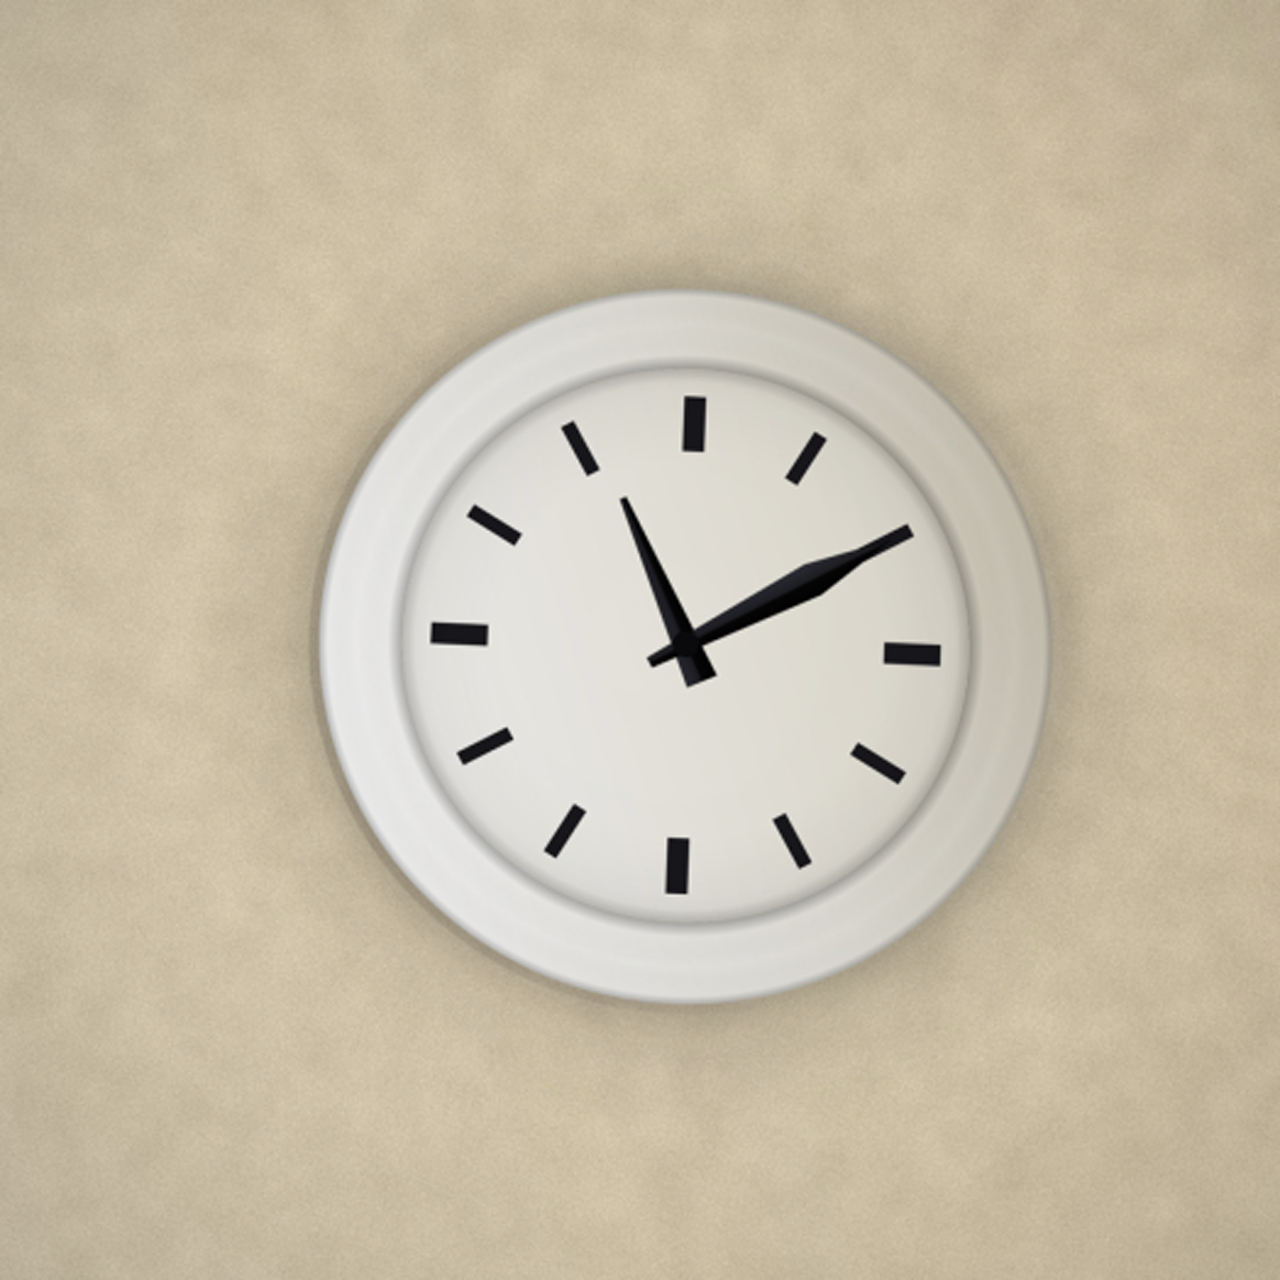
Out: {"hour": 11, "minute": 10}
